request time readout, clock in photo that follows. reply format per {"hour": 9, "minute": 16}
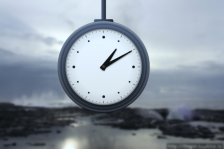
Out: {"hour": 1, "minute": 10}
